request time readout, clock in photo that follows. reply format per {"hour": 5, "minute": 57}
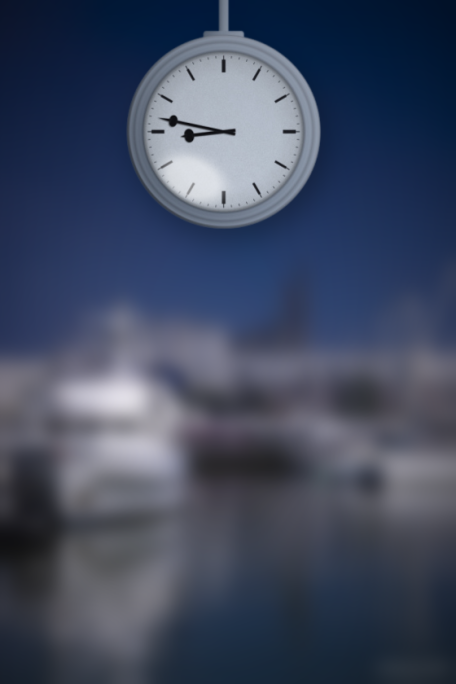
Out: {"hour": 8, "minute": 47}
